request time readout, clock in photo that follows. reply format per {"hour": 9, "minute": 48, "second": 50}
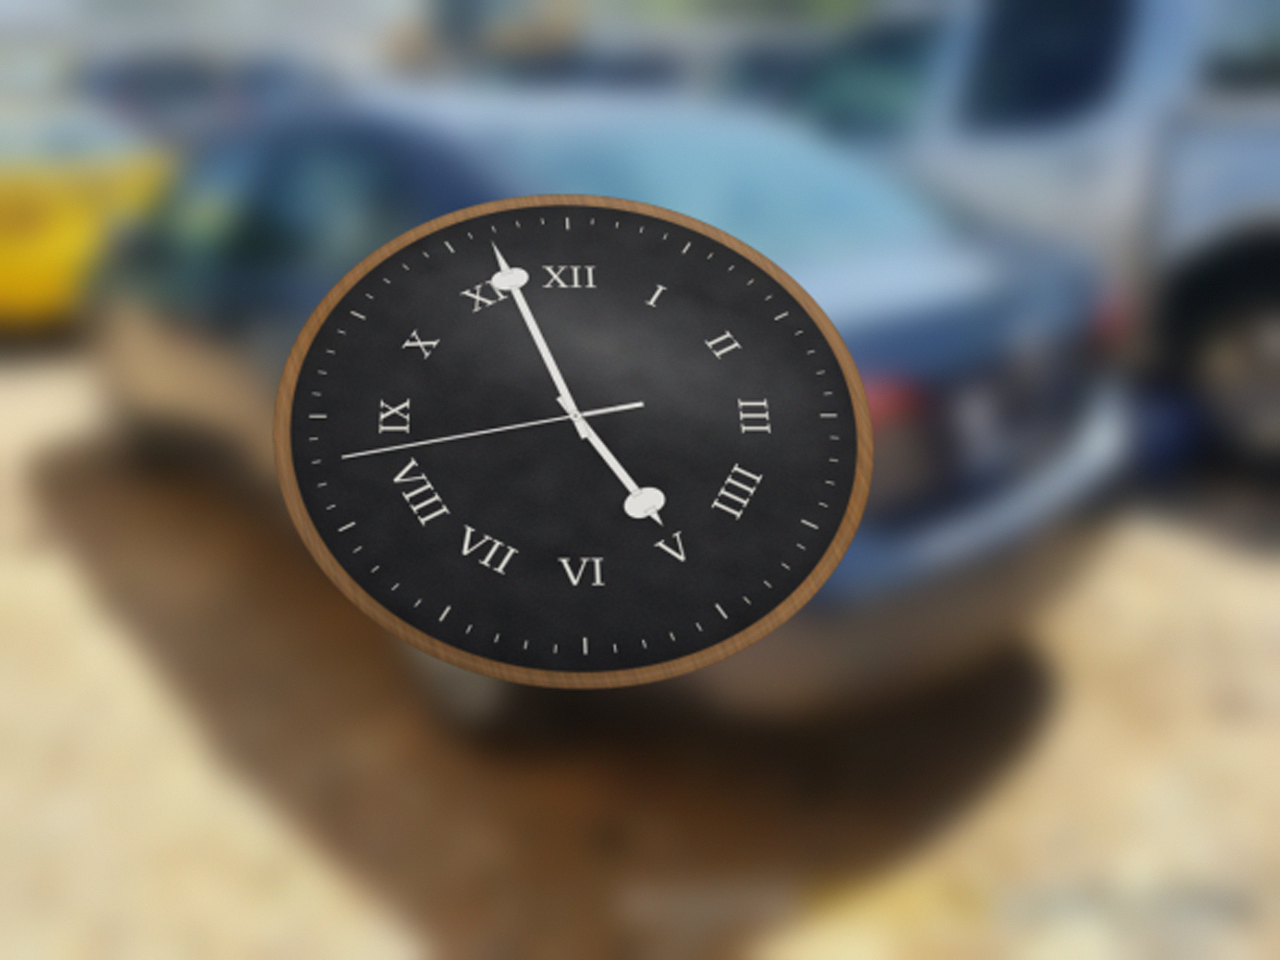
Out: {"hour": 4, "minute": 56, "second": 43}
